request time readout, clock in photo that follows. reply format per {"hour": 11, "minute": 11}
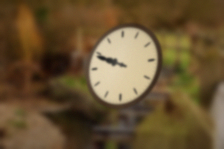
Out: {"hour": 9, "minute": 49}
